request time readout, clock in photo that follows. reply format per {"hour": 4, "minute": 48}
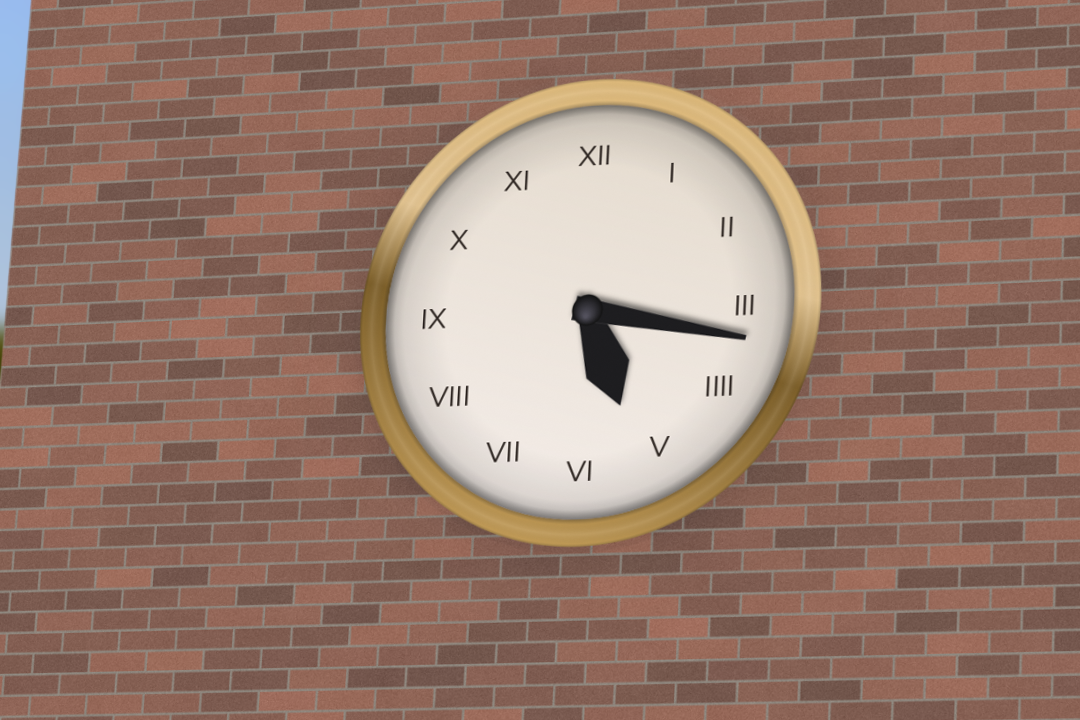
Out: {"hour": 5, "minute": 17}
